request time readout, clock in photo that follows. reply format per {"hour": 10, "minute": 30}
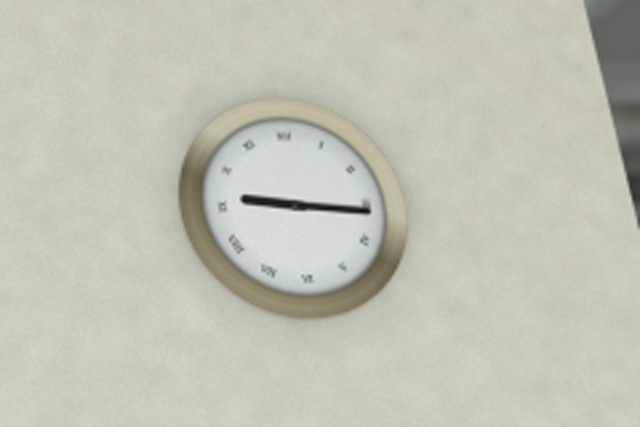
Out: {"hour": 9, "minute": 16}
